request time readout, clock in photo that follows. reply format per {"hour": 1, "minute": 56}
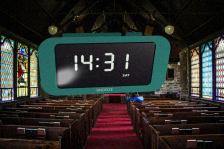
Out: {"hour": 14, "minute": 31}
